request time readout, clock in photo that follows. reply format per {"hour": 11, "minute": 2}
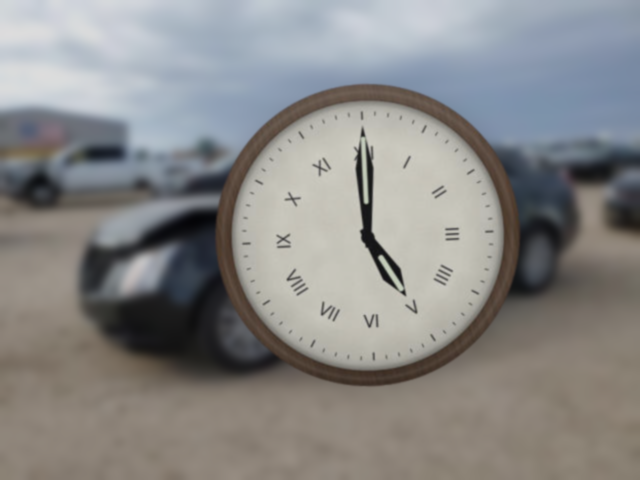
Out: {"hour": 5, "minute": 0}
